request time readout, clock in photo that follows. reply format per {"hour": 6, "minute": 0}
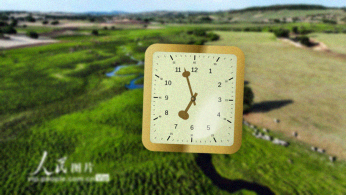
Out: {"hour": 6, "minute": 57}
